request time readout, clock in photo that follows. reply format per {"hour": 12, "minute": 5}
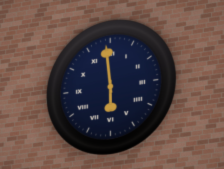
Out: {"hour": 5, "minute": 59}
